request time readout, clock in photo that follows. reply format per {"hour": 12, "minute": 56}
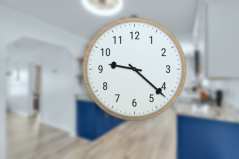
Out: {"hour": 9, "minute": 22}
